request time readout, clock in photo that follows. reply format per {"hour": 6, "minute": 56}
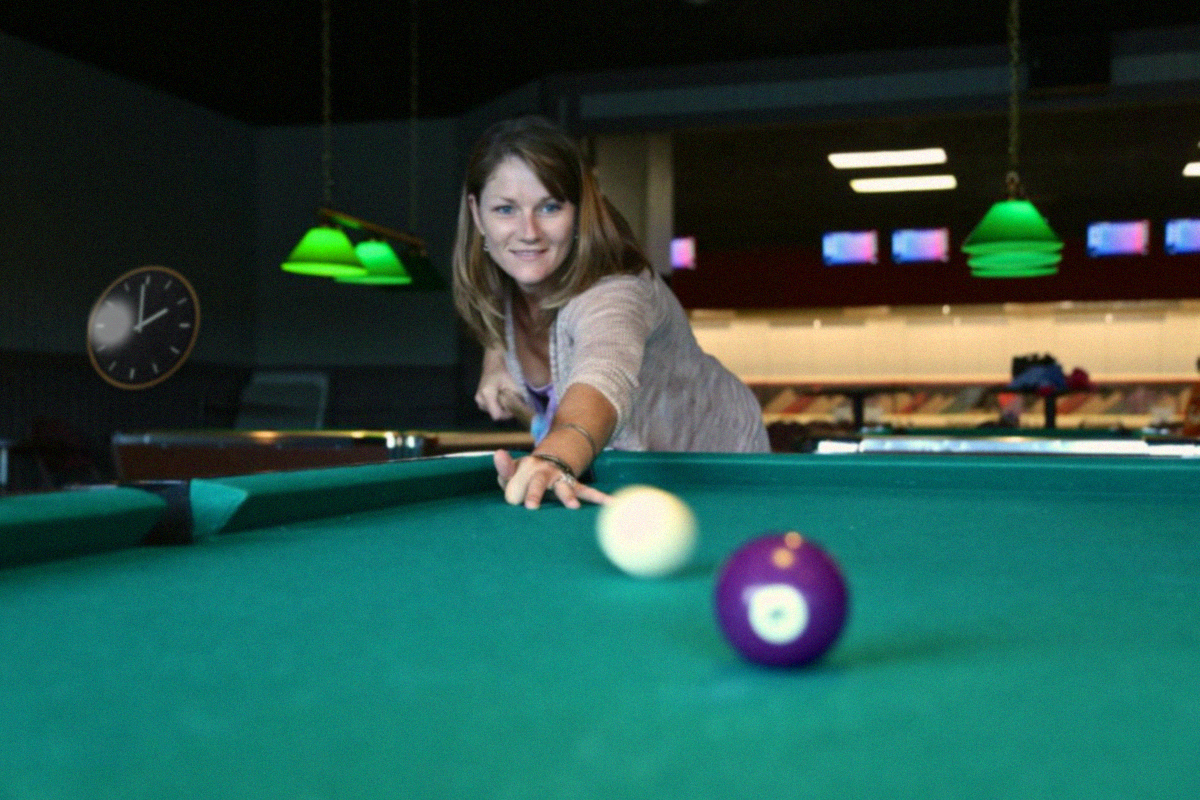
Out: {"hour": 1, "minute": 59}
